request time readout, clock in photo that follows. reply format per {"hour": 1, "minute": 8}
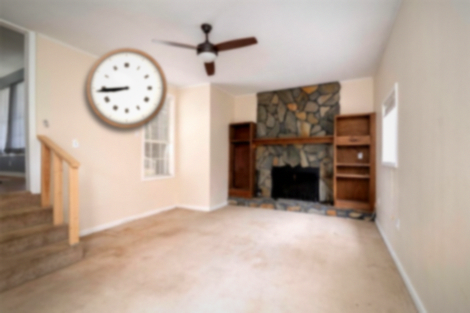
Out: {"hour": 8, "minute": 44}
